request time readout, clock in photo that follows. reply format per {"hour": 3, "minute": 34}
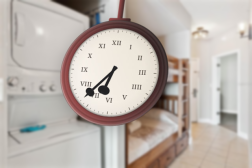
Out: {"hour": 6, "minute": 37}
